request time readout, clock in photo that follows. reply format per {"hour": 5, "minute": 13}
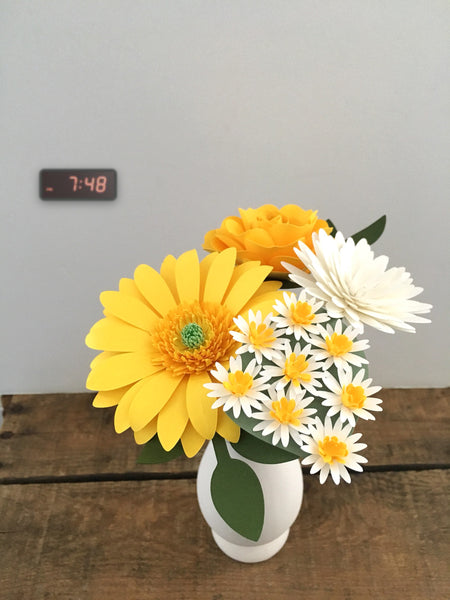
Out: {"hour": 7, "minute": 48}
